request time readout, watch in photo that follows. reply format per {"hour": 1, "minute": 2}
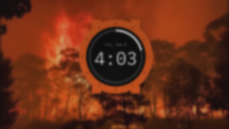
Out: {"hour": 4, "minute": 3}
